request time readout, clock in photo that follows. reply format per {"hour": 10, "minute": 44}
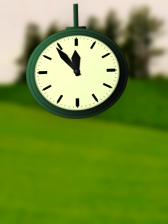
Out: {"hour": 11, "minute": 54}
